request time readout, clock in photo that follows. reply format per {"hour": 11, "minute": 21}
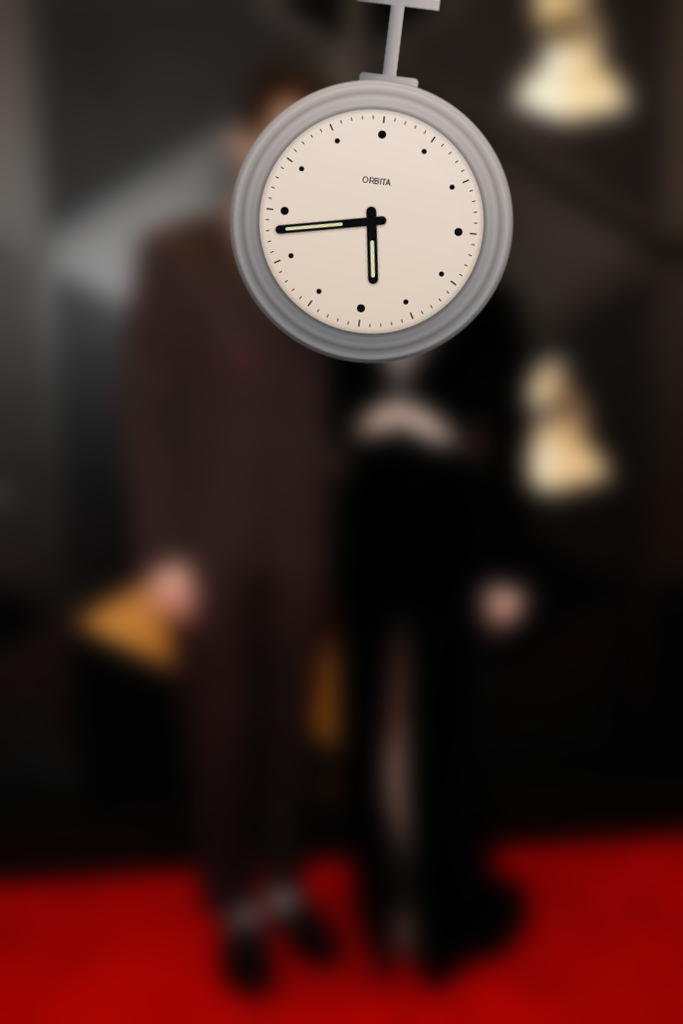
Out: {"hour": 5, "minute": 43}
